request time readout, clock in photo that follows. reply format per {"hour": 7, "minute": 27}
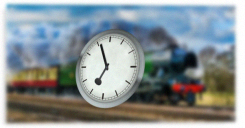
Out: {"hour": 6, "minute": 56}
